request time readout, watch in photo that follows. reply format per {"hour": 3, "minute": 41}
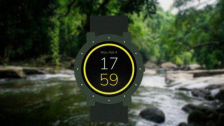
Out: {"hour": 17, "minute": 59}
